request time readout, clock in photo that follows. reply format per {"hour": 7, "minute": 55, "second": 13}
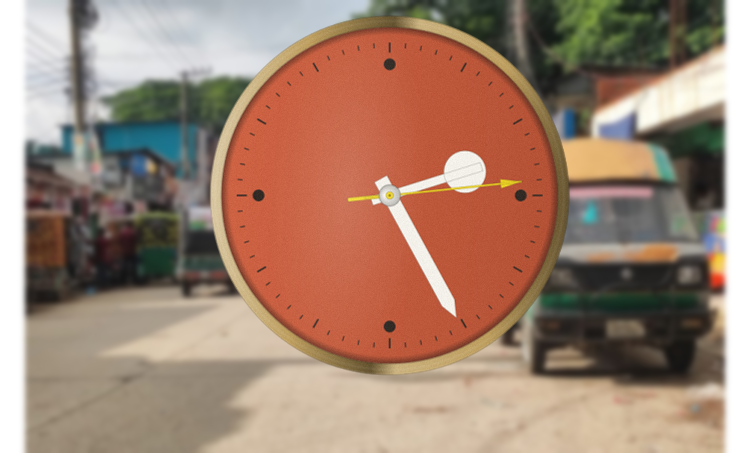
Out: {"hour": 2, "minute": 25, "second": 14}
